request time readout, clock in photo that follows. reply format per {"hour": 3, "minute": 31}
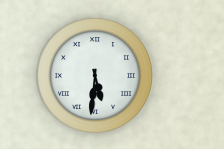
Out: {"hour": 5, "minute": 31}
